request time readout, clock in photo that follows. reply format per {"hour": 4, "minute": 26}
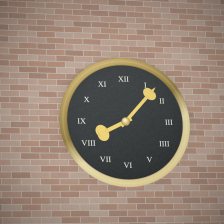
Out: {"hour": 8, "minute": 7}
